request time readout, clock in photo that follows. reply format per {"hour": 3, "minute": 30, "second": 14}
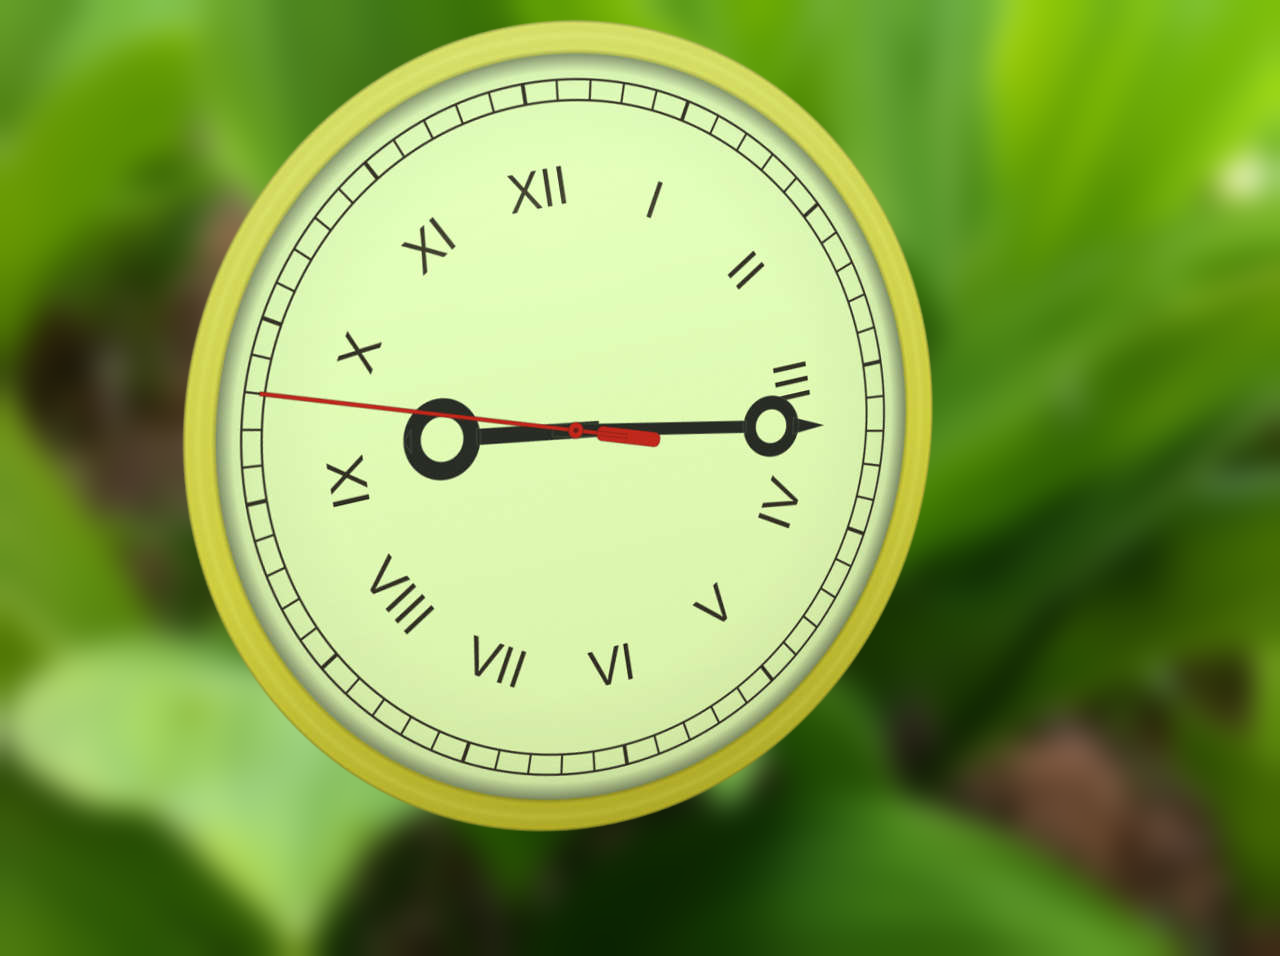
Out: {"hour": 9, "minute": 16, "second": 48}
